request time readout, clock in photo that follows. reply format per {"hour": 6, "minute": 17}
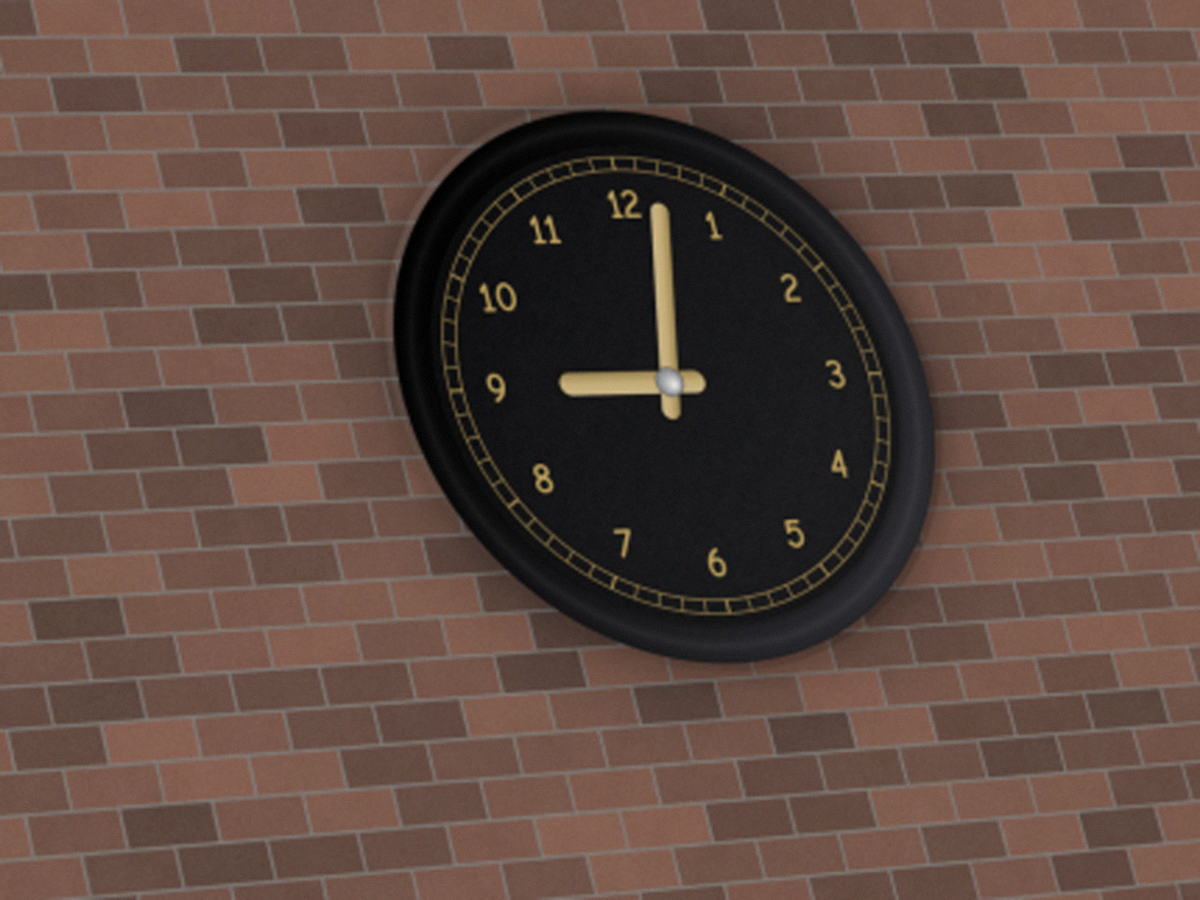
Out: {"hour": 9, "minute": 2}
